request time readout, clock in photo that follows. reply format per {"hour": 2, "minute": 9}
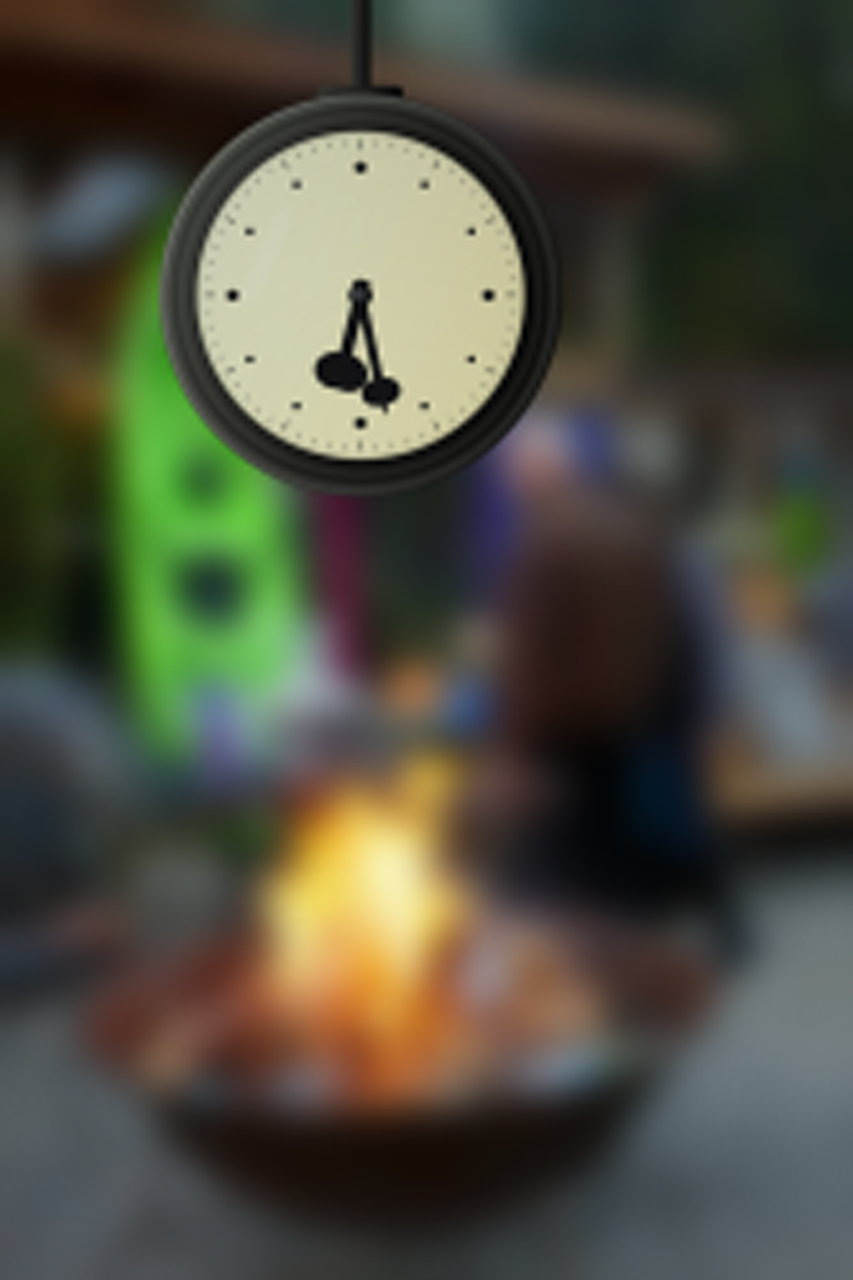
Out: {"hour": 6, "minute": 28}
